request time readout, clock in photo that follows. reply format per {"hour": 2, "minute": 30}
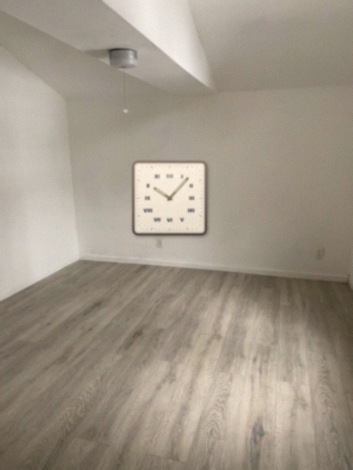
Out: {"hour": 10, "minute": 7}
